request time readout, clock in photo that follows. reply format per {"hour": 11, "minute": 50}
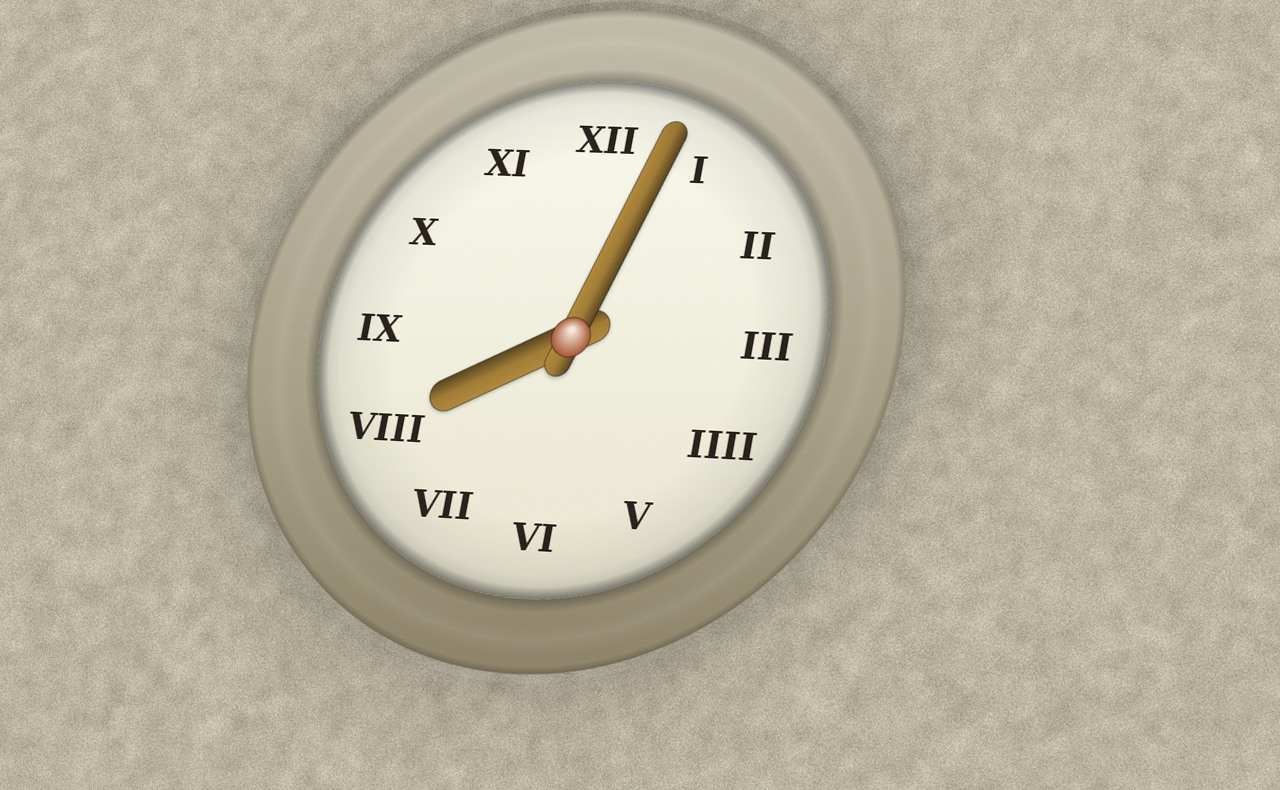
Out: {"hour": 8, "minute": 3}
